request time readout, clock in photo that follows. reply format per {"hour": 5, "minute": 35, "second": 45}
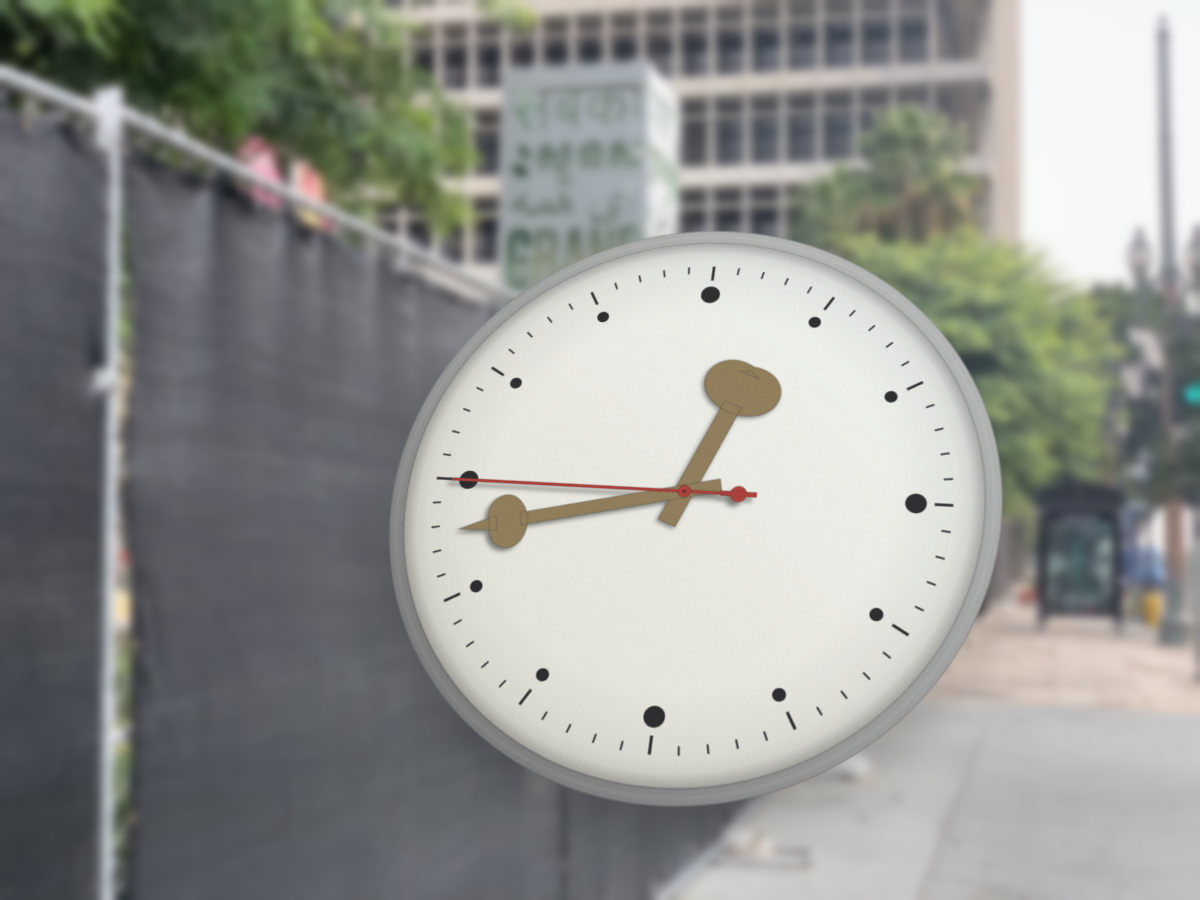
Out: {"hour": 12, "minute": 42, "second": 45}
